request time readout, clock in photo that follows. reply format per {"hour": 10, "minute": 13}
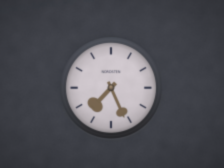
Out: {"hour": 7, "minute": 26}
